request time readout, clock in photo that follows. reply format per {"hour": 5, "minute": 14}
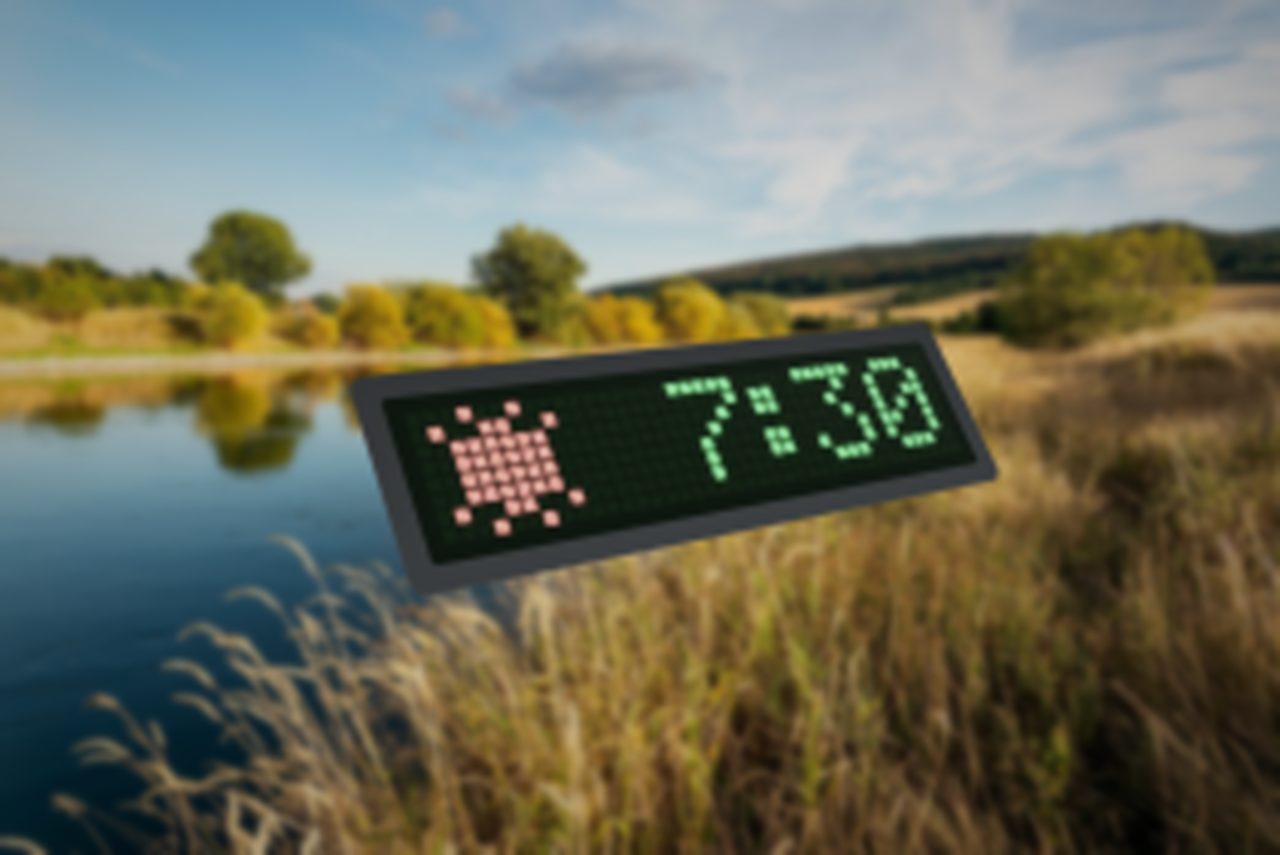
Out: {"hour": 7, "minute": 30}
